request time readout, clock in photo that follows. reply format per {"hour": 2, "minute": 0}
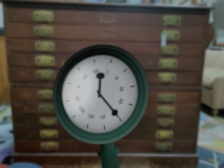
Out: {"hour": 12, "minute": 25}
